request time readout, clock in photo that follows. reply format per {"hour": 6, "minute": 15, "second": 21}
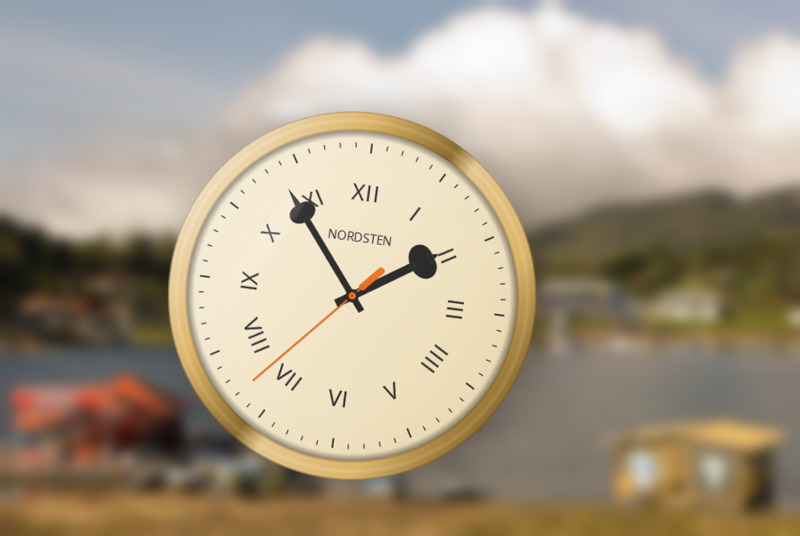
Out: {"hour": 1, "minute": 53, "second": 37}
